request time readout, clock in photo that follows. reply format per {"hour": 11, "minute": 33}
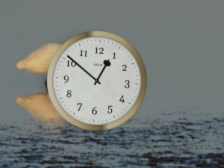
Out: {"hour": 12, "minute": 51}
